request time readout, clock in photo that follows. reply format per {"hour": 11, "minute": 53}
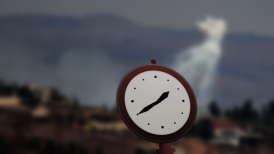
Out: {"hour": 1, "minute": 40}
